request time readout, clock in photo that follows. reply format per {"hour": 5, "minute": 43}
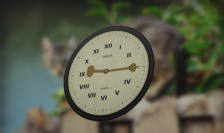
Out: {"hour": 9, "minute": 15}
